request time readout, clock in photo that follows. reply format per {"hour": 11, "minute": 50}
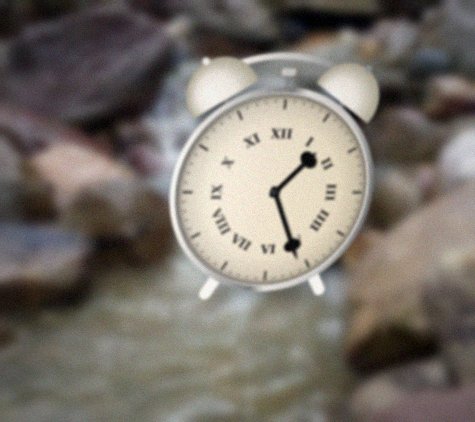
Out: {"hour": 1, "minute": 26}
